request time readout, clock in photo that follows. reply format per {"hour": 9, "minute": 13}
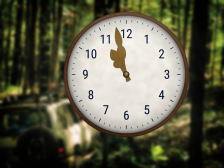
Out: {"hour": 10, "minute": 58}
